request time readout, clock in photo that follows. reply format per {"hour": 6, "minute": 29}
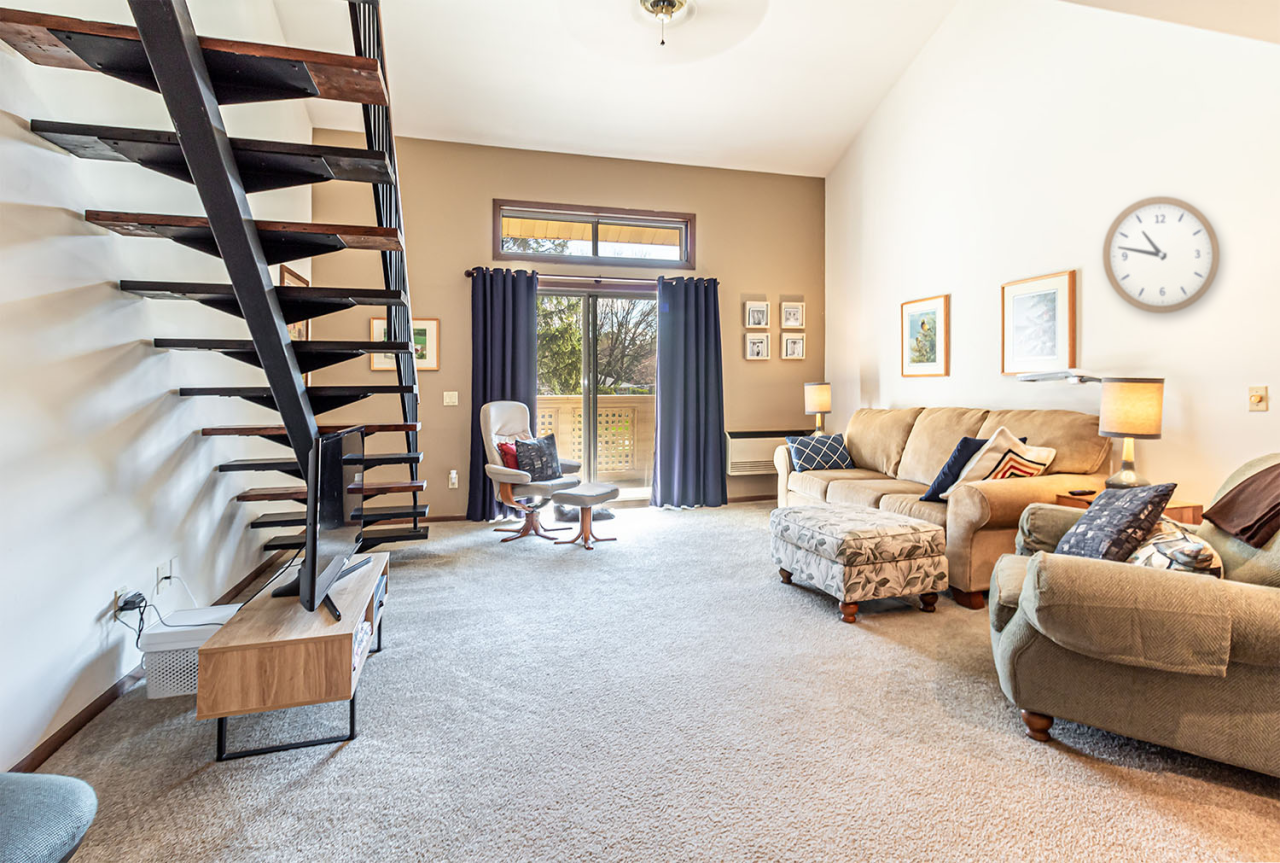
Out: {"hour": 10, "minute": 47}
